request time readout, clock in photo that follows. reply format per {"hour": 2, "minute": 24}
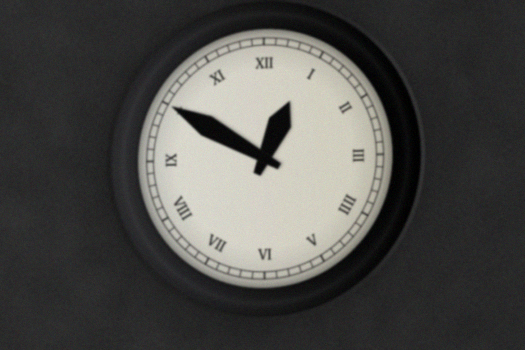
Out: {"hour": 12, "minute": 50}
